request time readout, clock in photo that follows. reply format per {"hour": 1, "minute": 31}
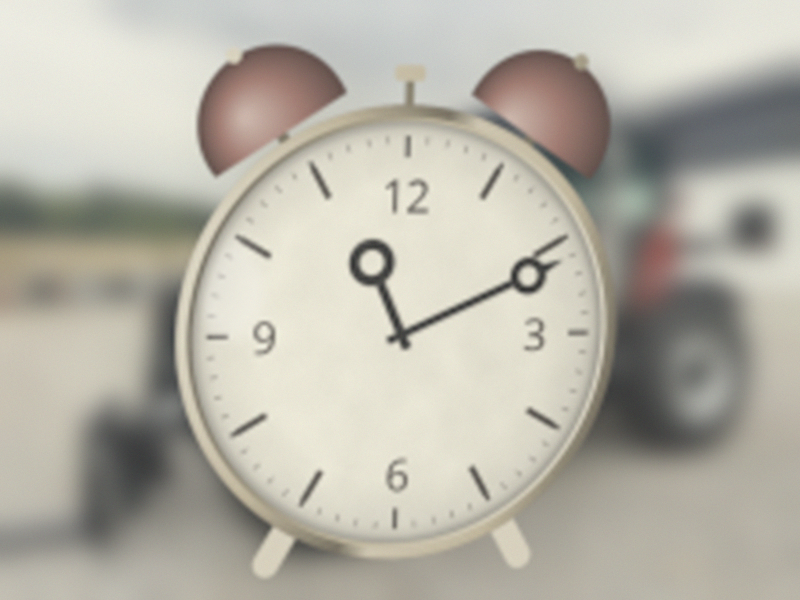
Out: {"hour": 11, "minute": 11}
